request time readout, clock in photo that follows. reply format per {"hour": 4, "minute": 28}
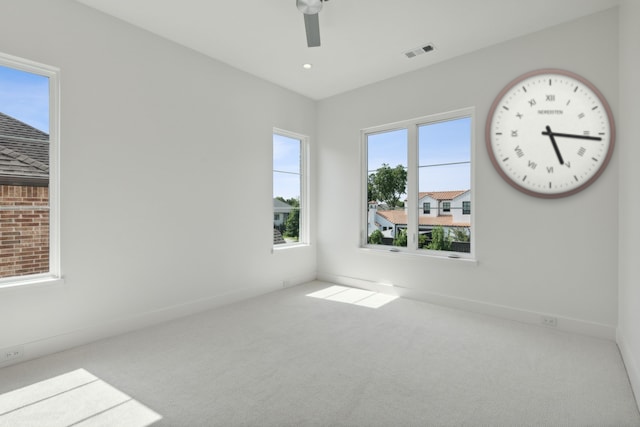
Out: {"hour": 5, "minute": 16}
